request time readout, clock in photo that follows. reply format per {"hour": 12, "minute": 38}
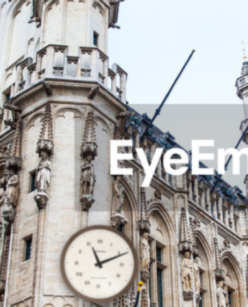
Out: {"hour": 11, "minute": 11}
